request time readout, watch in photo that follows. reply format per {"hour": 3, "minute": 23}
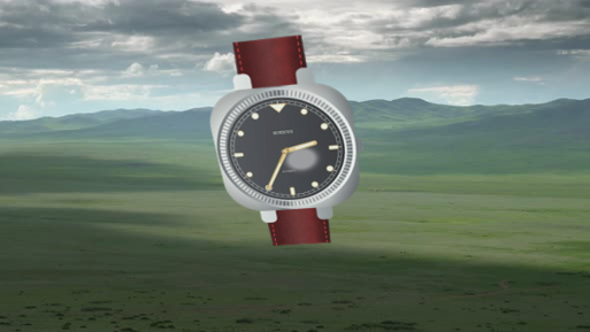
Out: {"hour": 2, "minute": 35}
